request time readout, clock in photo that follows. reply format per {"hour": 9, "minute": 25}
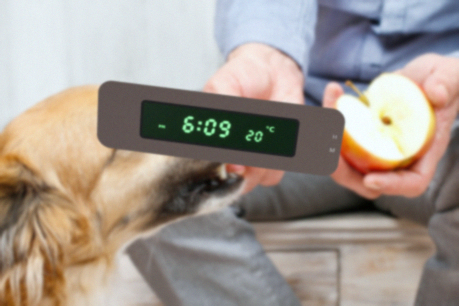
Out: {"hour": 6, "minute": 9}
